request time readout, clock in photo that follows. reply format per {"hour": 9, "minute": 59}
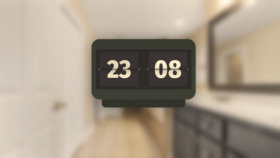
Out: {"hour": 23, "minute": 8}
